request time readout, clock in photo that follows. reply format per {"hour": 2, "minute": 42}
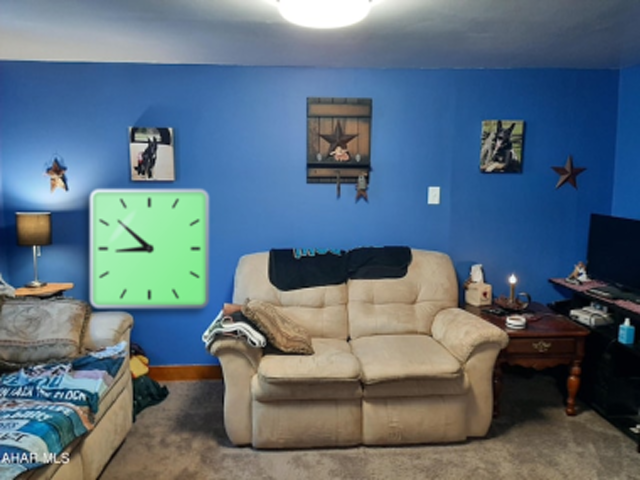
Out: {"hour": 8, "minute": 52}
